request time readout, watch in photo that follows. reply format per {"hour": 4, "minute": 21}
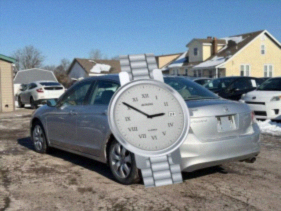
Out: {"hour": 2, "minute": 51}
